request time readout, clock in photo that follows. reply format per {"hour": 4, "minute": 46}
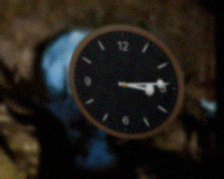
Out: {"hour": 3, "minute": 14}
